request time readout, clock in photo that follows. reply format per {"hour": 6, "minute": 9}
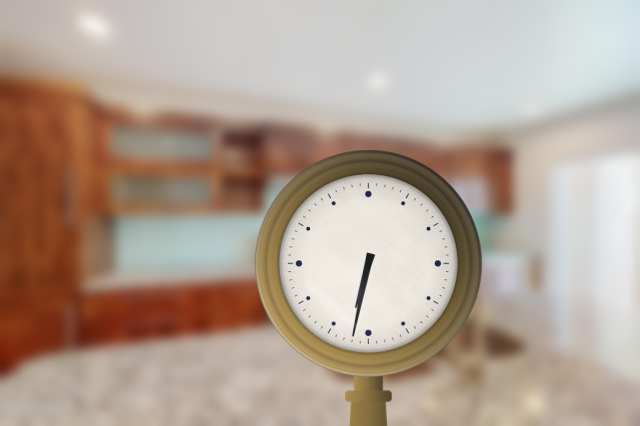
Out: {"hour": 6, "minute": 32}
